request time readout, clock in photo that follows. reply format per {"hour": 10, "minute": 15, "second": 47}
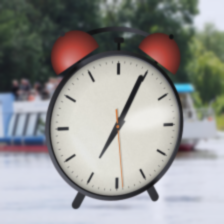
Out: {"hour": 7, "minute": 4, "second": 29}
